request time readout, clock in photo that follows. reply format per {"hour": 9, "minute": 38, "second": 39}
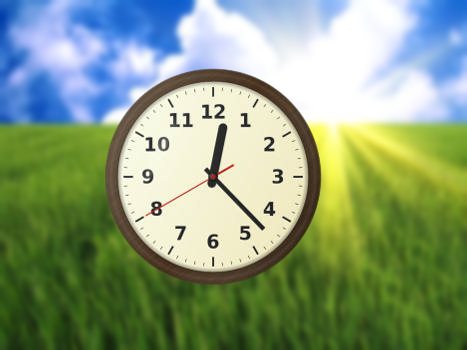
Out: {"hour": 12, "minute": 22, "second": 40}
